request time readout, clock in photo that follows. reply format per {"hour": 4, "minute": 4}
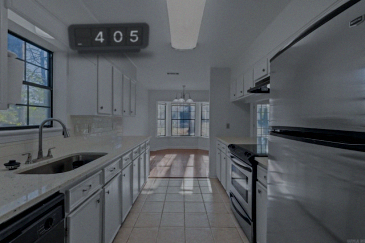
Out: {"hour": 4, "minute": 5}
